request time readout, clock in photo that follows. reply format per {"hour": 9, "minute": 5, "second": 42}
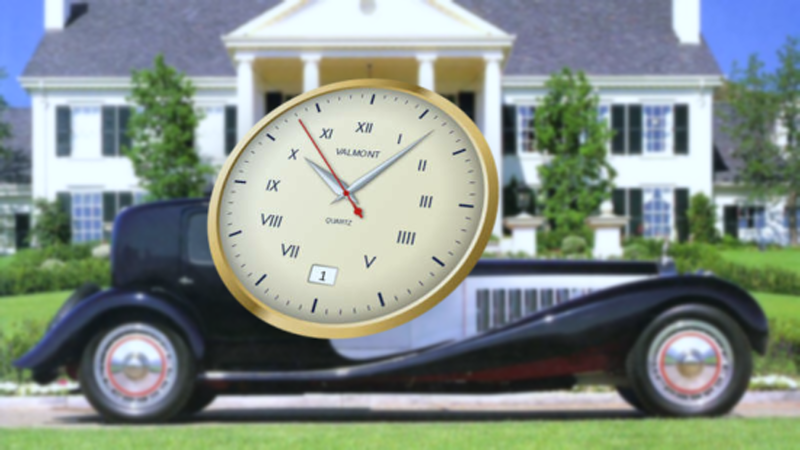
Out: {"hour": 10, "minute": 6, "second": 53}
